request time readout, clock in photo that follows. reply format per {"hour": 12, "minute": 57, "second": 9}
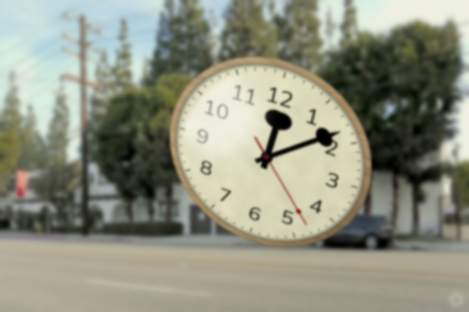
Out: {"hour": 12, "minute": 8, "second": 23}
